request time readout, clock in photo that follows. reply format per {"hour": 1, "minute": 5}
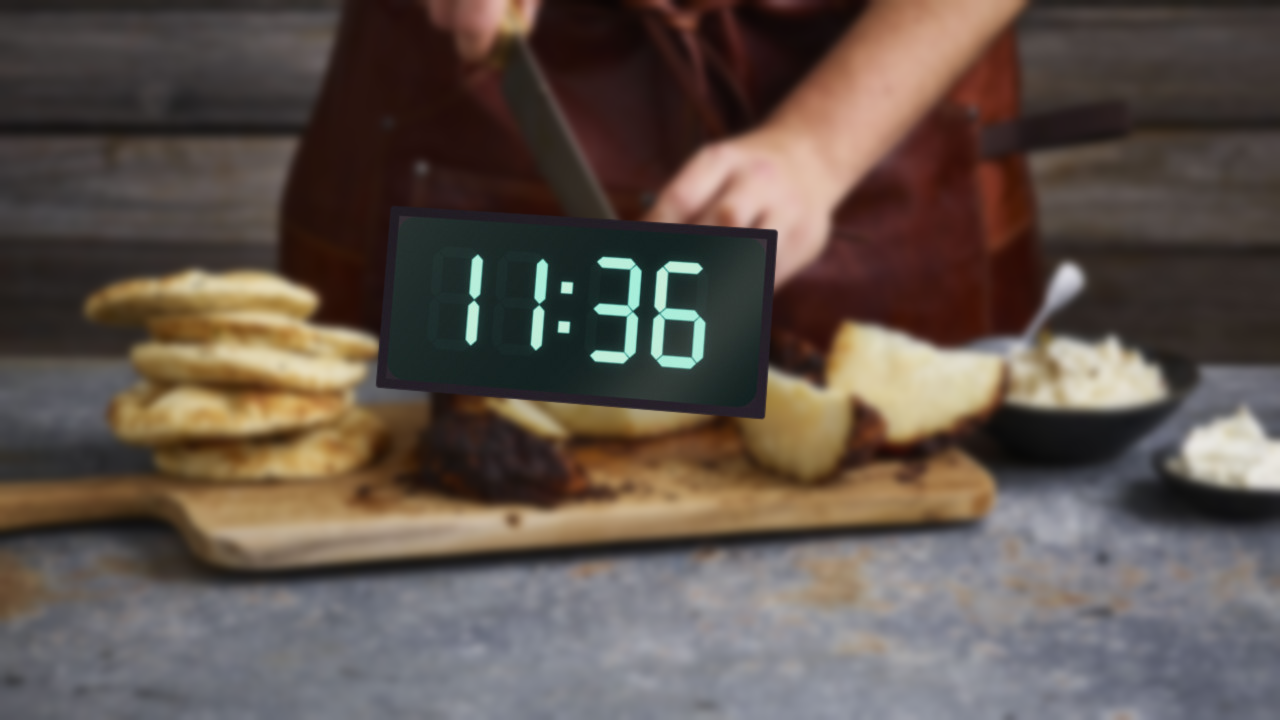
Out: {"hour": 11, "minute": 36}
